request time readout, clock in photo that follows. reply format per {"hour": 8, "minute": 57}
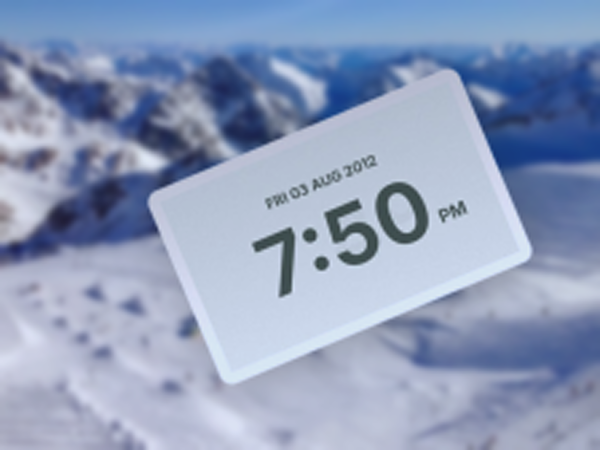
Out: {"hour": 7, "minute": 50}
